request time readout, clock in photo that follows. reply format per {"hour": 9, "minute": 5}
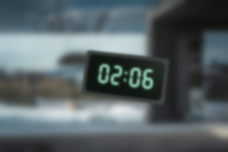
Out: {"hour": 2, "minute": 6}
